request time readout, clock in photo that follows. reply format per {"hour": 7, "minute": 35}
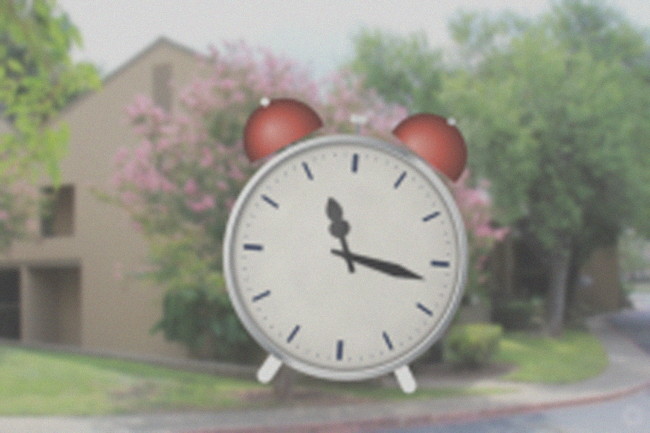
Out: {"hour": 11, "minute": 17}
